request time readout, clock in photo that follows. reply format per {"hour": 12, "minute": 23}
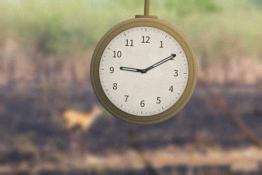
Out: {"hour": 9, "minute": 10}
